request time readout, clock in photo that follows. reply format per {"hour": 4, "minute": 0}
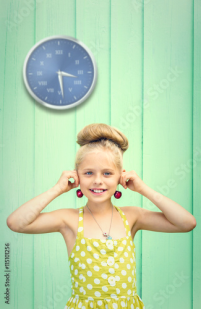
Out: {"hour": 3, "minute": 29}
